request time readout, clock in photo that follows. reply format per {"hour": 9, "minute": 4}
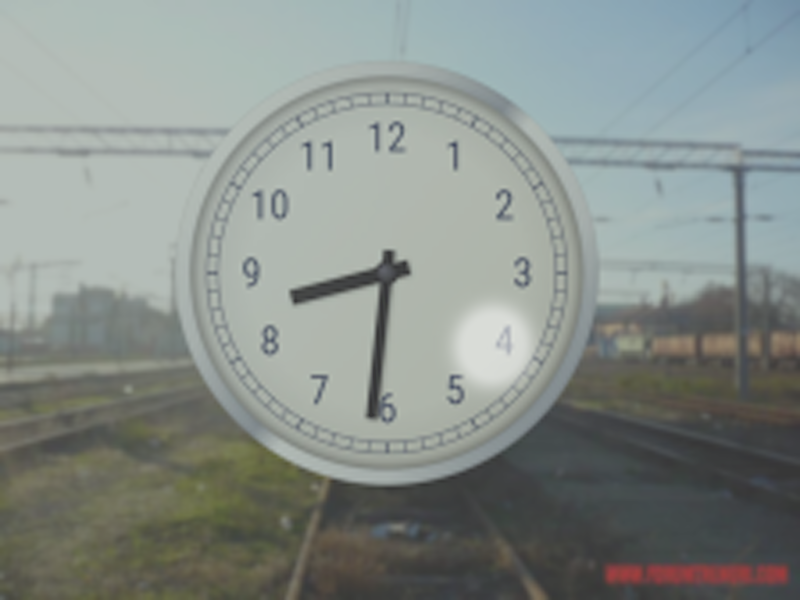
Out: {"hour": 8, "minute": 31}
